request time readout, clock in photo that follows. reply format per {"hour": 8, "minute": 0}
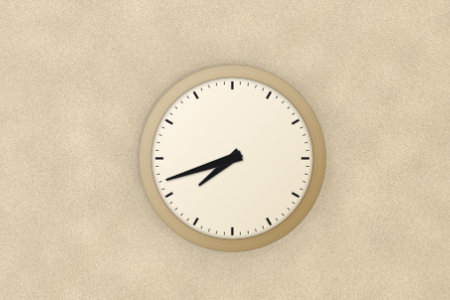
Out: {"hour": 7, "minute": 42}
